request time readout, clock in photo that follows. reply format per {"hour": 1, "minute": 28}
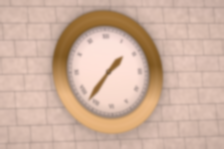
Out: {"hour": 1, "minute": 37}
